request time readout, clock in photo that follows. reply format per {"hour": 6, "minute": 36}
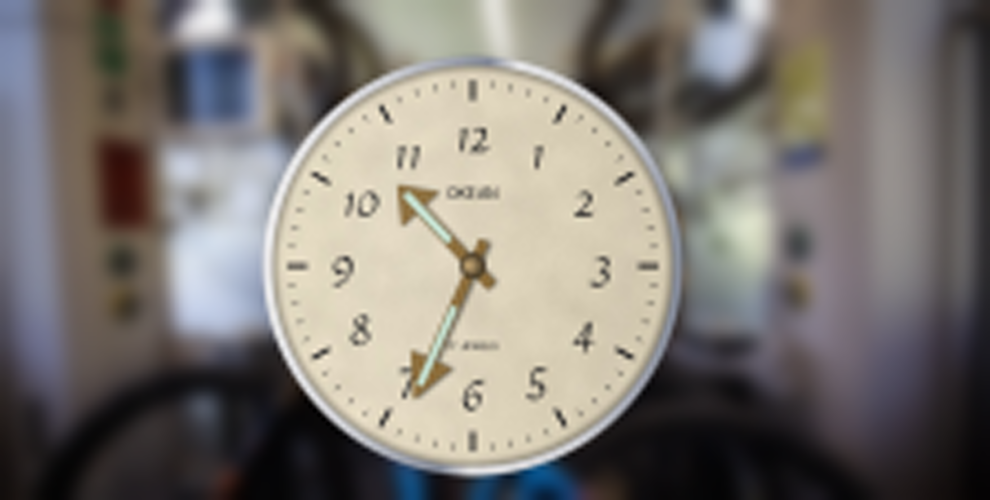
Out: {"hour": 10, "minute": 34}
